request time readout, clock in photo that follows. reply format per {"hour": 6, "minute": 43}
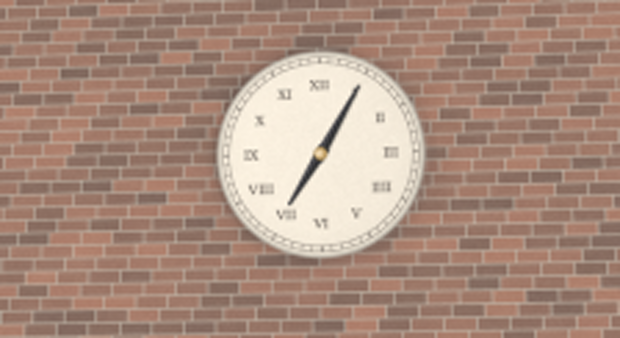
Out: {"hour": 7, "minute": 5}
